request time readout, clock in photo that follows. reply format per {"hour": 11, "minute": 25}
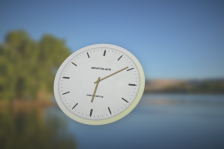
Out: {"hour": 6, "minute": 9}
